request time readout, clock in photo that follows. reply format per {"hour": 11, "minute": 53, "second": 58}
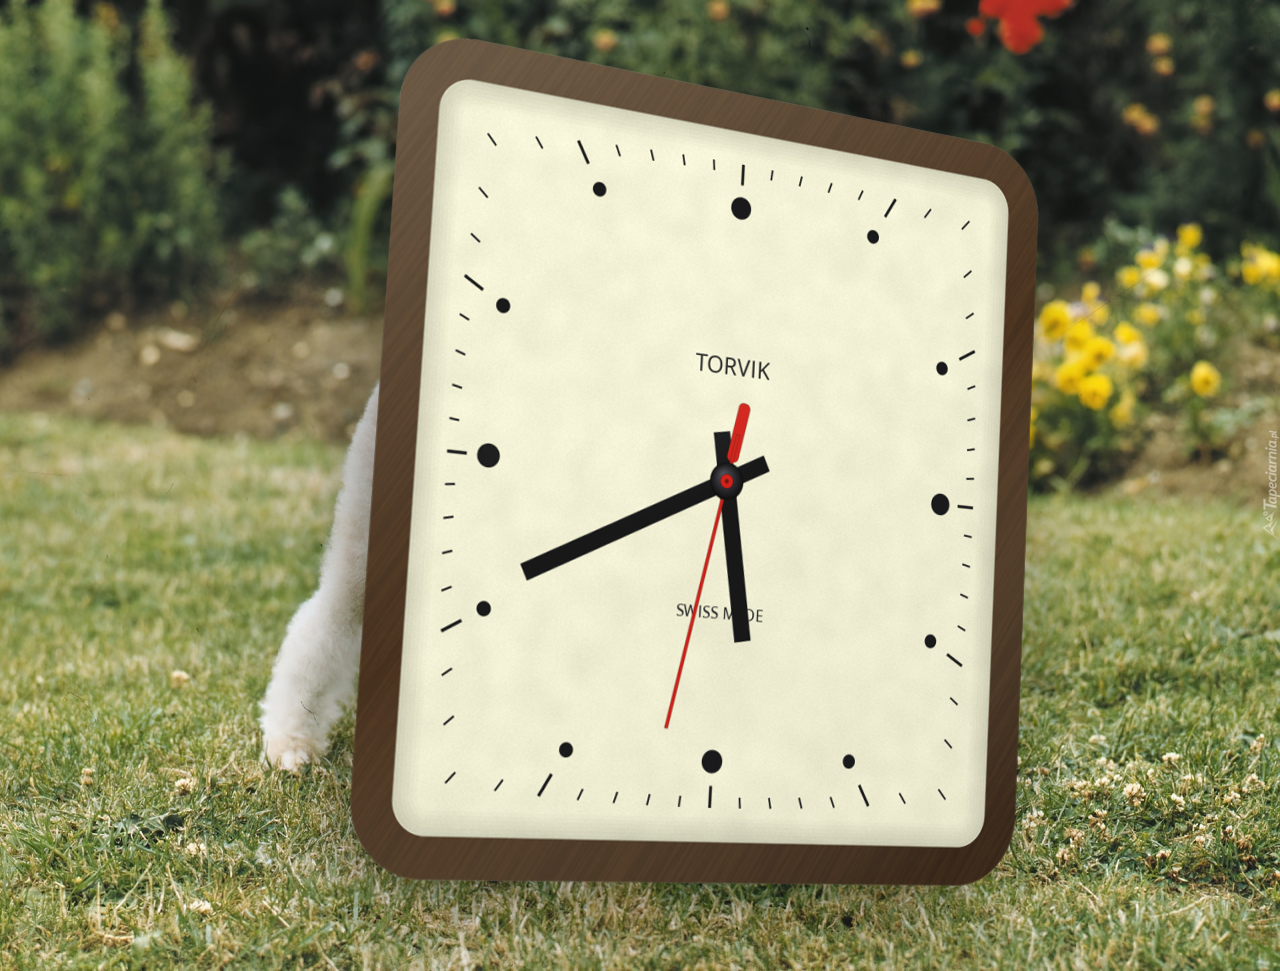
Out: {"hour": 5, "minute": 40, "second": 32}
